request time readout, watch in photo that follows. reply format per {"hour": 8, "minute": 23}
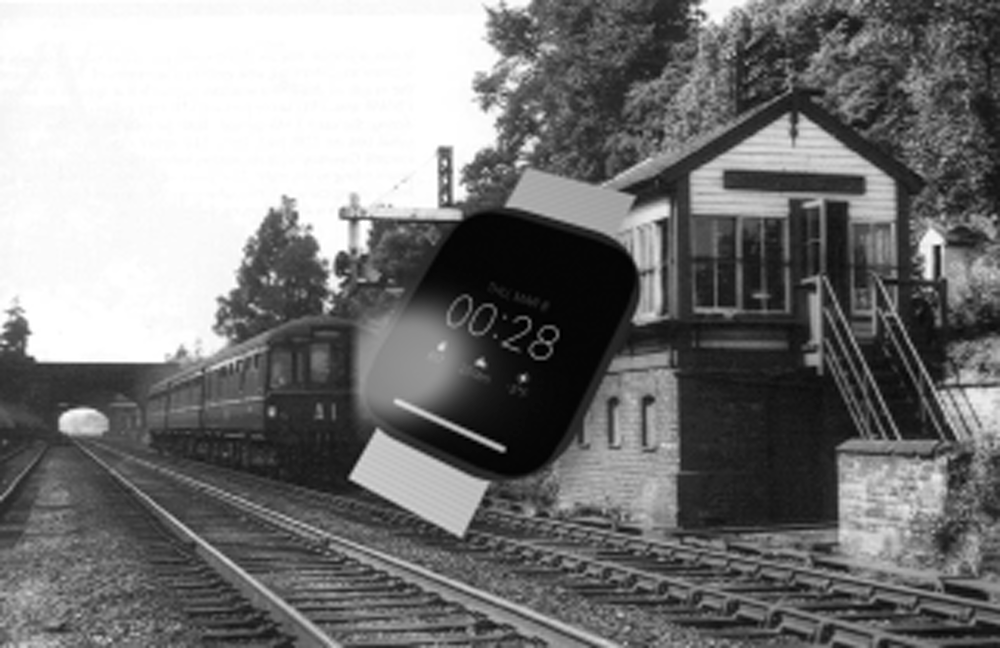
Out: {"hour": 0, "minute": 28}
